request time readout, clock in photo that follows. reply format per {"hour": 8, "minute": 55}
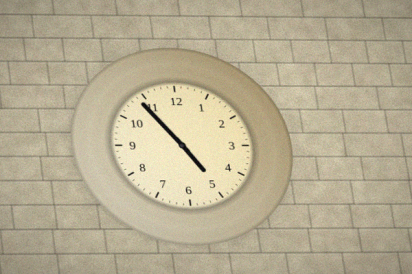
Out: {"hour": 4, "minute": 54}
